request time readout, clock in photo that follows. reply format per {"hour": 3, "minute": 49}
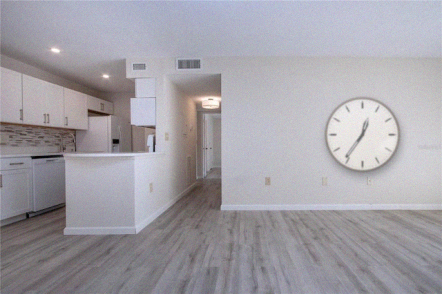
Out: {"hour": 12, "minute": 36}
